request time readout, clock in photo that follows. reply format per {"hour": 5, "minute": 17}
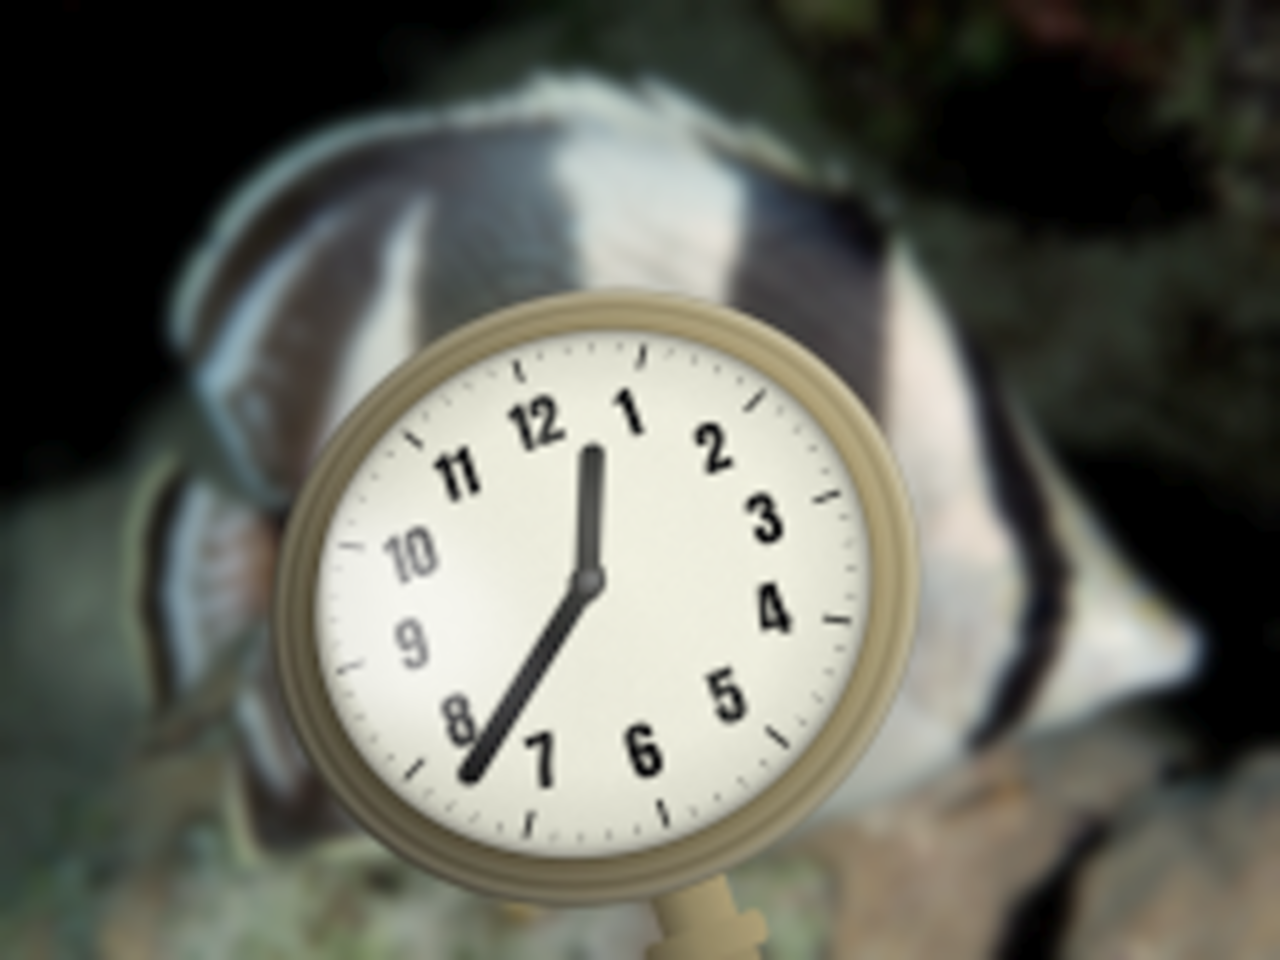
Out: {"hour": 12, "minute": 38}
